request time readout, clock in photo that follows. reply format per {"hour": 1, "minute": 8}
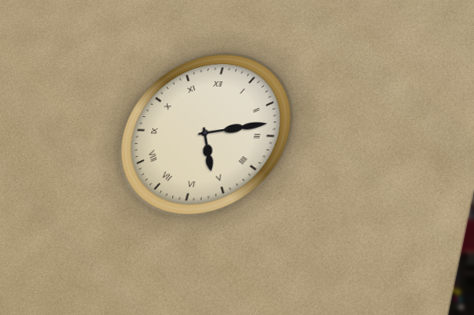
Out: {"hour": 5, "minute": 13}
